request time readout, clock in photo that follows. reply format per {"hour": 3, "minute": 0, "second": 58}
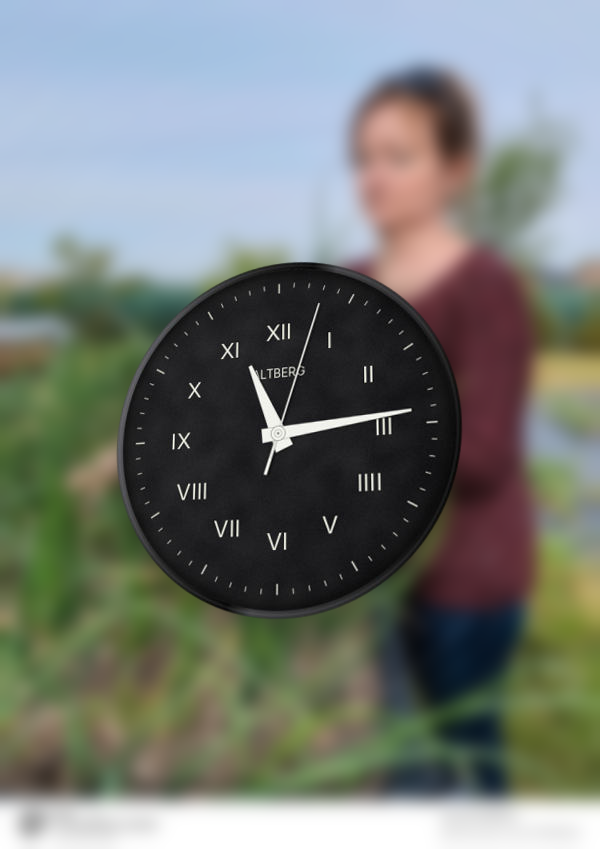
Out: {"hour": 11, "minute": 14, "second": 3}
